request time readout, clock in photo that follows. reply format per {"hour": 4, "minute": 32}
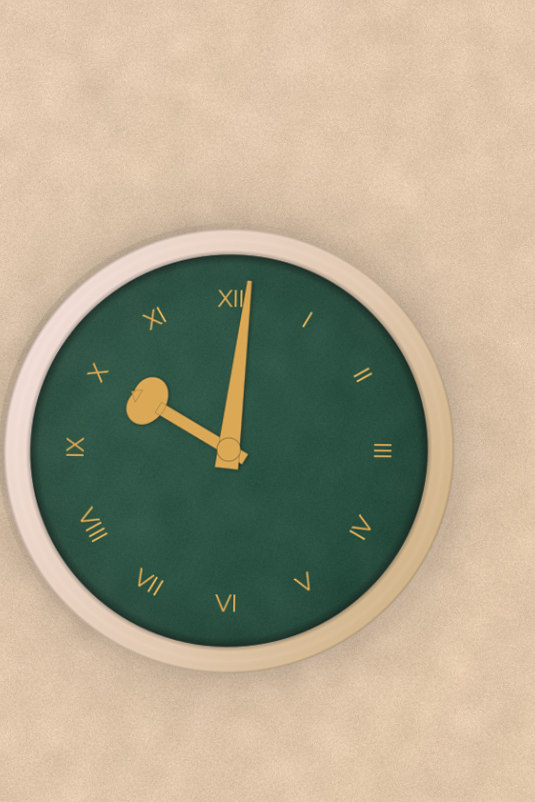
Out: {"hour": 10, "minute": 1}
